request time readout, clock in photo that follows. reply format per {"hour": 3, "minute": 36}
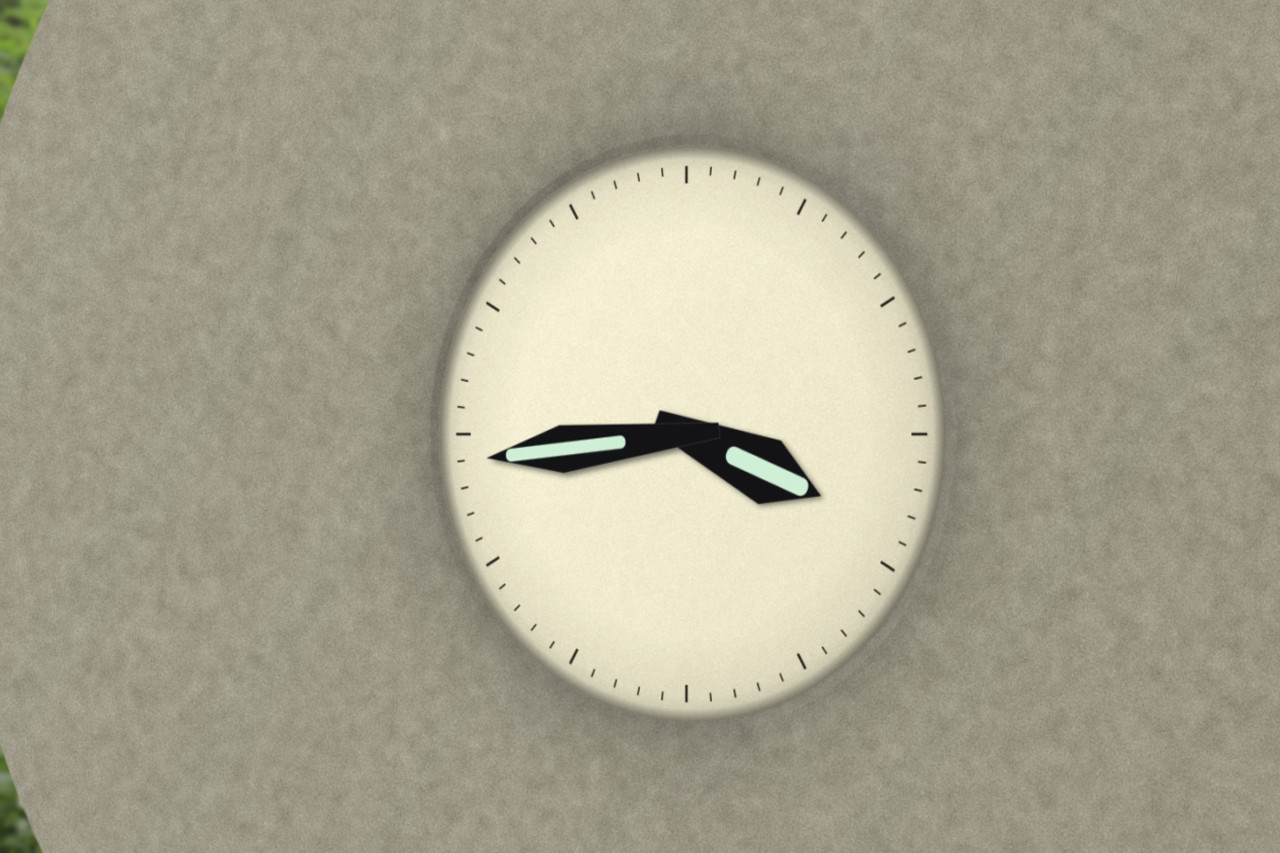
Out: {"hour": 3, "minute": 44}
